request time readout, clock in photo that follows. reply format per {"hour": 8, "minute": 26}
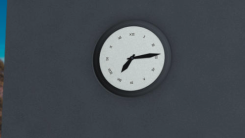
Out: {"hour": 7, "minute": 14}
